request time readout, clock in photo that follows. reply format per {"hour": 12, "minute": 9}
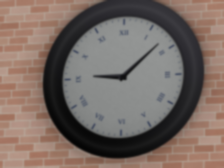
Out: {"hour": 9, "minute": 8}
